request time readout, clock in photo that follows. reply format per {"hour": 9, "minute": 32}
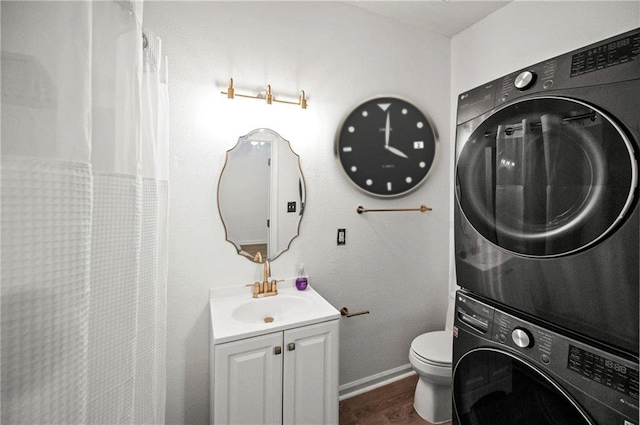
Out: {"hour": 4, "minute": 1}
